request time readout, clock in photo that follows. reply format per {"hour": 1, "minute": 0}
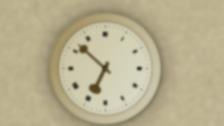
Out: {"hour": 6, "minute": 52}
